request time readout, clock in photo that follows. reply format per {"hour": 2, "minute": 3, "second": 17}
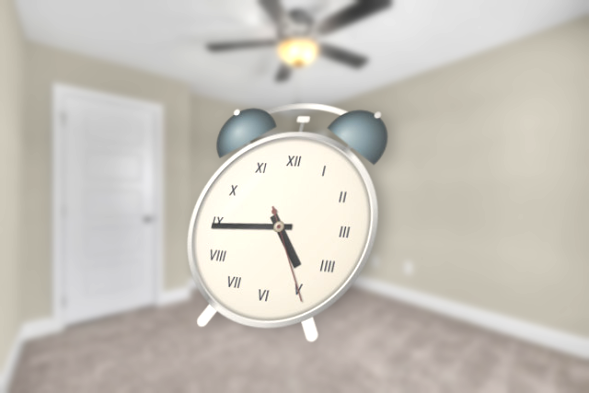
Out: {"hour": 4, "minute": 44, "second": 25}
